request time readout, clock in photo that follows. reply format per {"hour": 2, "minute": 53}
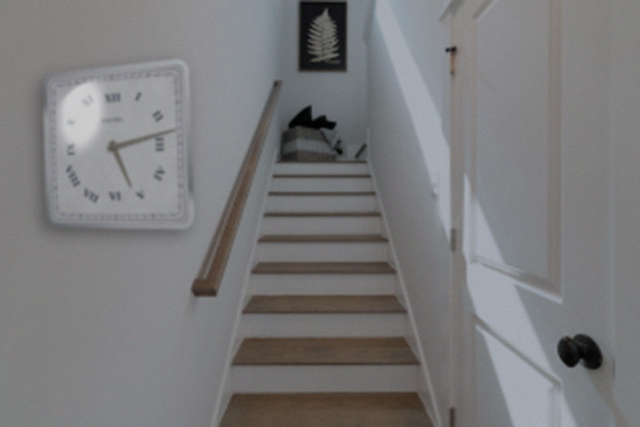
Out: {"hour": 5, "minute": 13}
